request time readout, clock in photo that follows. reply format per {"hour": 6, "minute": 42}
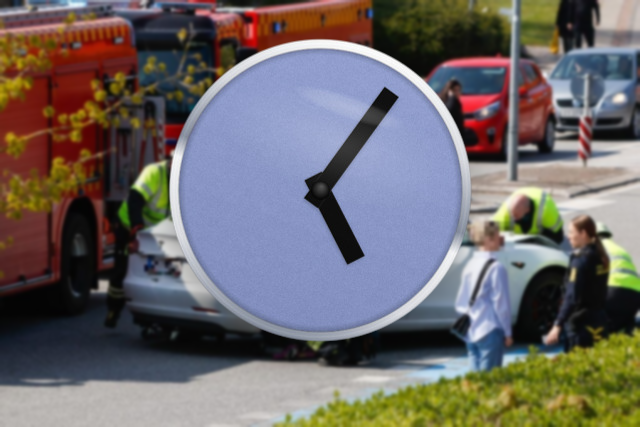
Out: {"hour": 5, "minute": 6}
